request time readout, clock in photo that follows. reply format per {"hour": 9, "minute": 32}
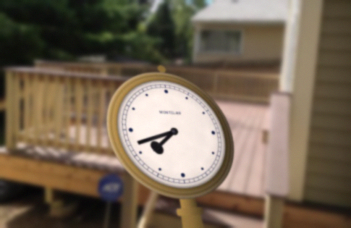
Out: {"hour": 7, "minute": 42}
